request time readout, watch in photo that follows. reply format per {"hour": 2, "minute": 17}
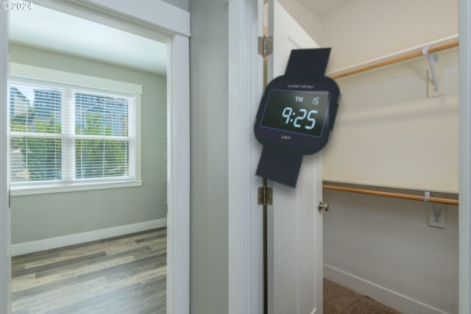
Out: {"hour": 9, "minute": 25}
